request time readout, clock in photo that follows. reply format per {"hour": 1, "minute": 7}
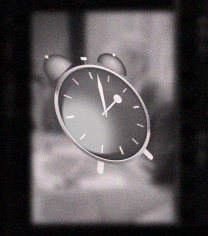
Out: {"hour": 2, "minute": 2}
